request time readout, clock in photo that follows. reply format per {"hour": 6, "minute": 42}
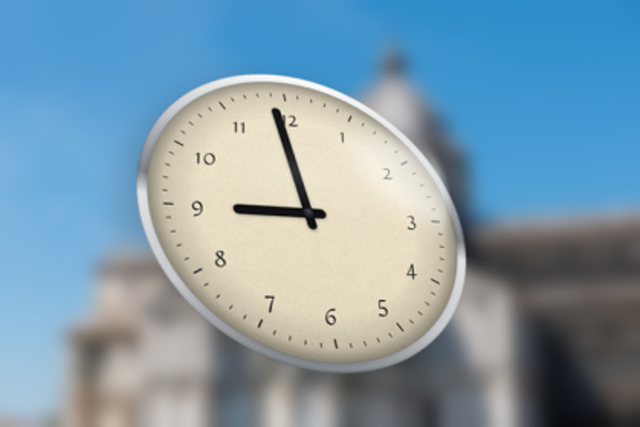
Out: {"hour": 8, "minute": 59}
